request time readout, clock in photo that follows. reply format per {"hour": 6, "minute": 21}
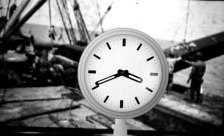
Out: {"hour": 3, "minute": 41}
